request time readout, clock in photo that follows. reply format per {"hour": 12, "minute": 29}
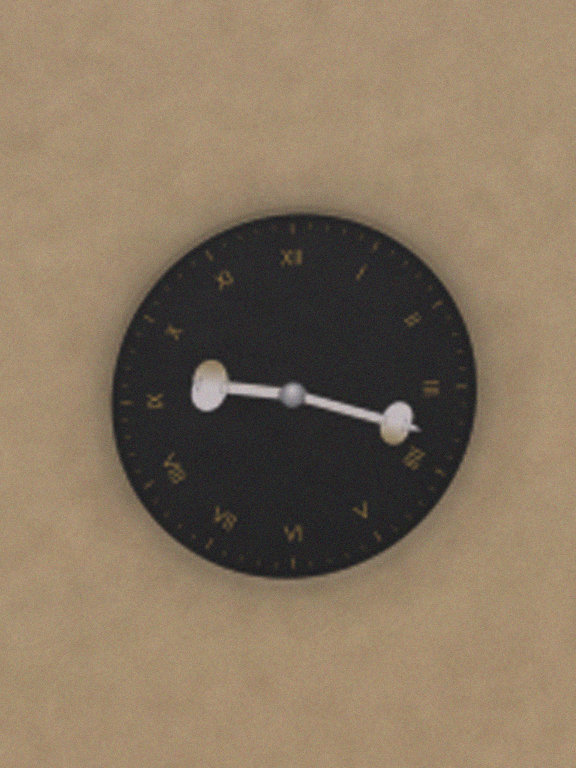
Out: {"hour": 9, "minute": 18}
